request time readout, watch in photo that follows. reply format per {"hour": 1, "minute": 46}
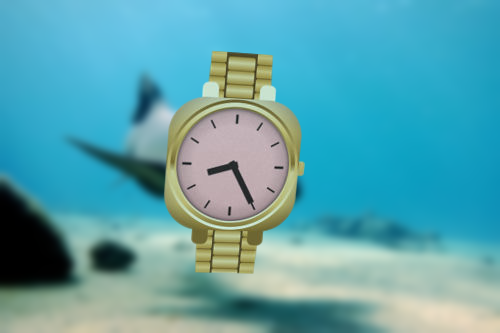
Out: {"hour": 8, "minute": 25}
